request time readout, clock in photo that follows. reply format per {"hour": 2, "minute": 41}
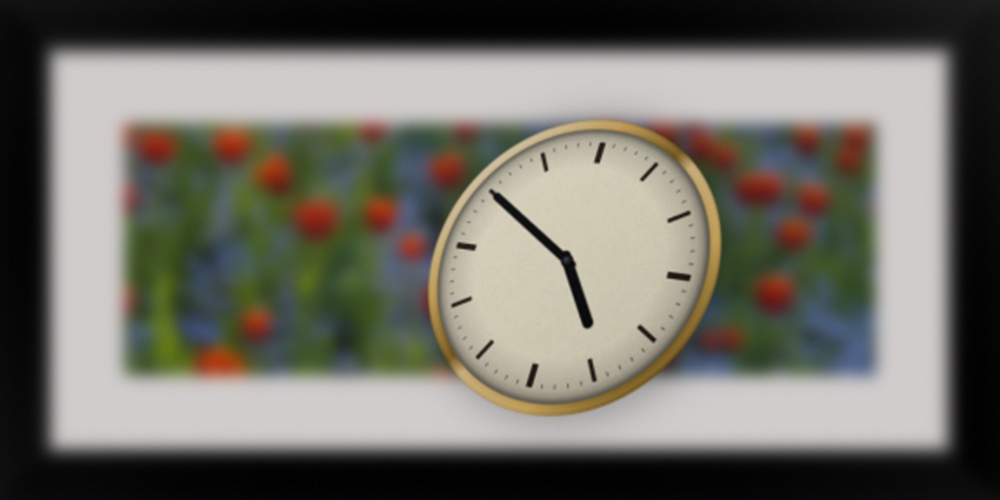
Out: {"hour": 4, "minute": 50}
